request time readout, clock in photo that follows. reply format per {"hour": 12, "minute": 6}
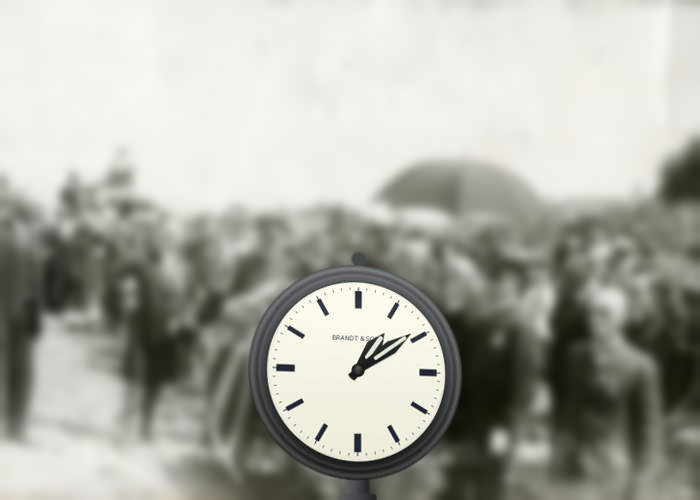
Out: {"hour": 1, "minute": 9}
